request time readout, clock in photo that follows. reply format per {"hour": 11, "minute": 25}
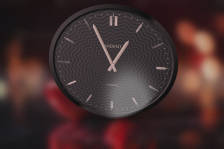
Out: {"hour": 12, "minute": 56}
